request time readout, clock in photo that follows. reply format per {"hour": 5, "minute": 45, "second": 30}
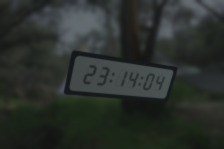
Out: {"hour": 23, "minute": 14, "second": 4}
